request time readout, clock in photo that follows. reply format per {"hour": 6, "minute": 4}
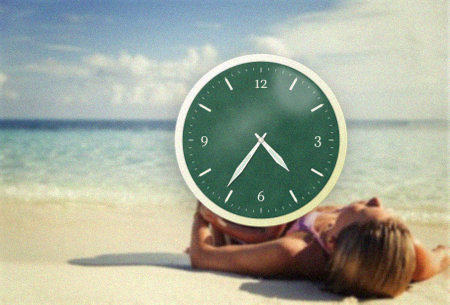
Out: {"hour": 4, "minute": 36}
